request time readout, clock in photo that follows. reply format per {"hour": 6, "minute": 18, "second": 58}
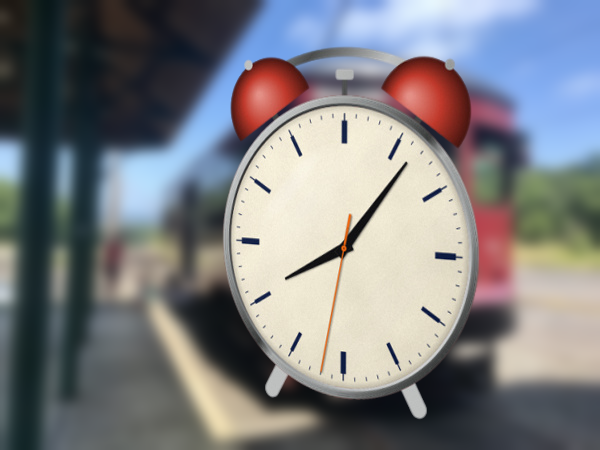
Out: {"hour": 8, "minute": 6, "second": 32}
